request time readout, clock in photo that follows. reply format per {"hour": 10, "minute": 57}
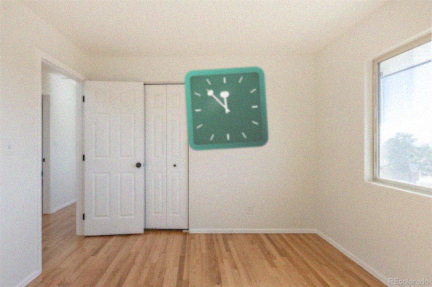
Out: {"hour": 11, "minute": 53}
